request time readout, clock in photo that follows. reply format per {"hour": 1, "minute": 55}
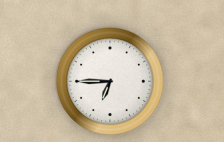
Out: {"hour": 6, "minute": 45}
